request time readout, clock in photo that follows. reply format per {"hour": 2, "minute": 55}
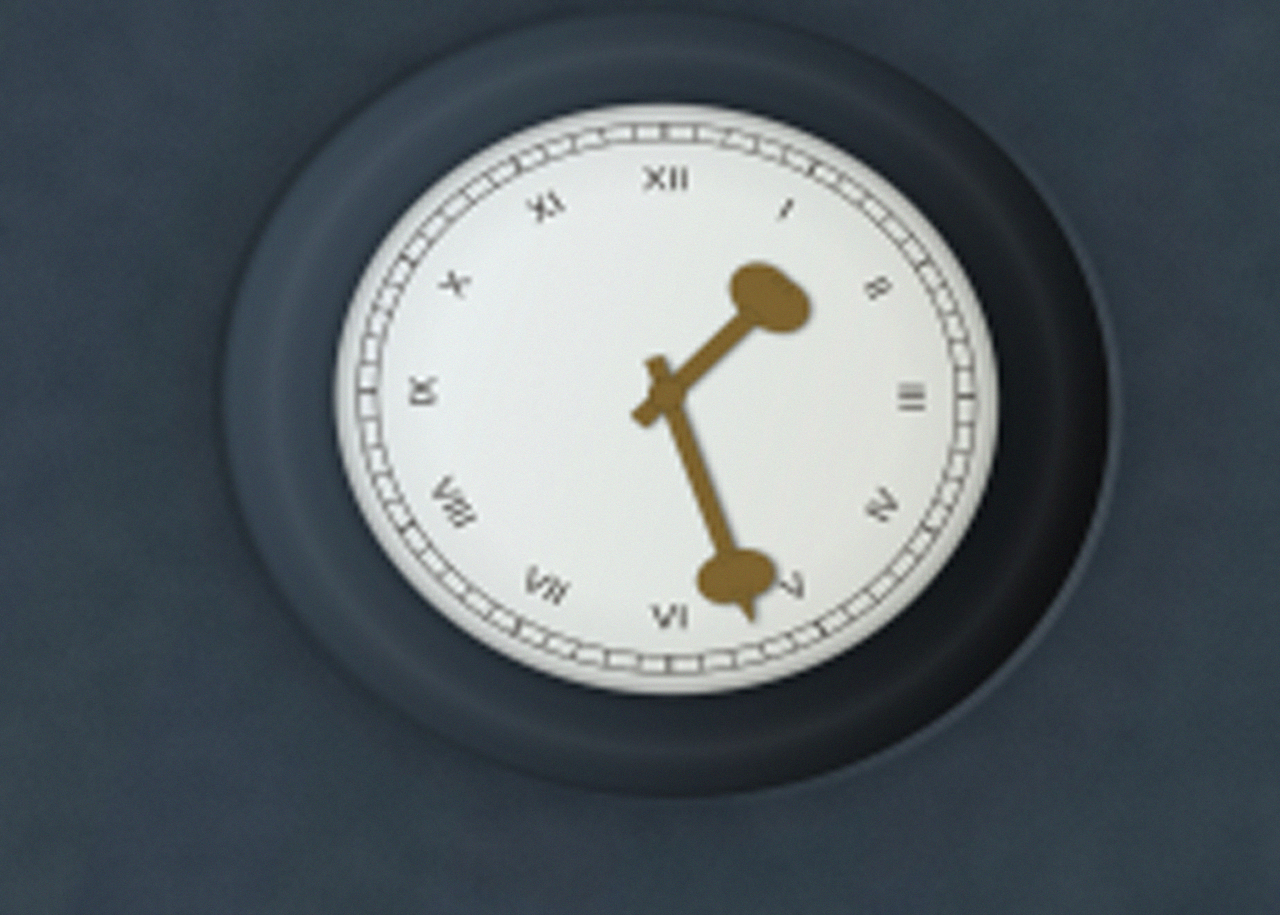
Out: {"hour": 1, "minute": 27}
